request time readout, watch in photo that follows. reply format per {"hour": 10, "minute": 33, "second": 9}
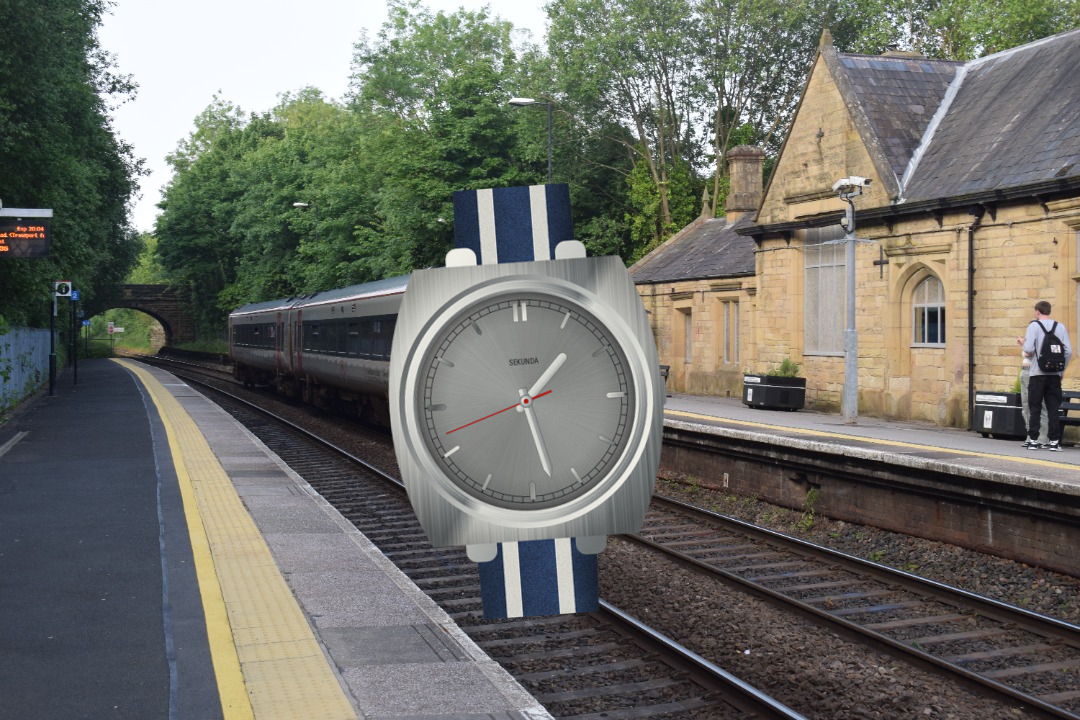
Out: {"hour": 1, "minute": 27, "second": 42}
